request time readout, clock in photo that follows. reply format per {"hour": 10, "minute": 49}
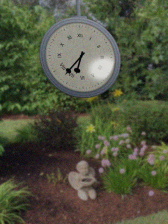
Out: {"hour": 6, "minute": 37}
